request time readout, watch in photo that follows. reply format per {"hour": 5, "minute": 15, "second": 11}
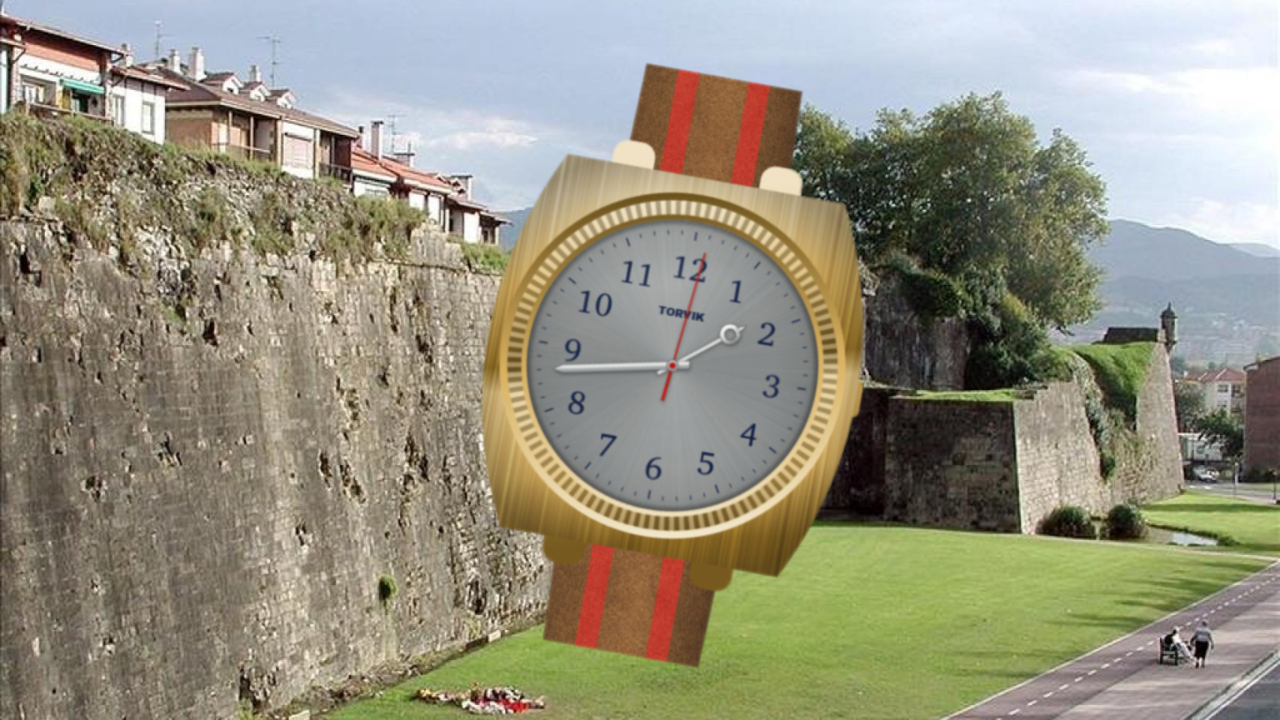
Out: {"hour": 1, "minute": 43, "second": 1}
